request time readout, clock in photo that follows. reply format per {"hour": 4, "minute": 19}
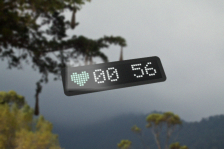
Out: {"hour": 0, "minute": 56}
